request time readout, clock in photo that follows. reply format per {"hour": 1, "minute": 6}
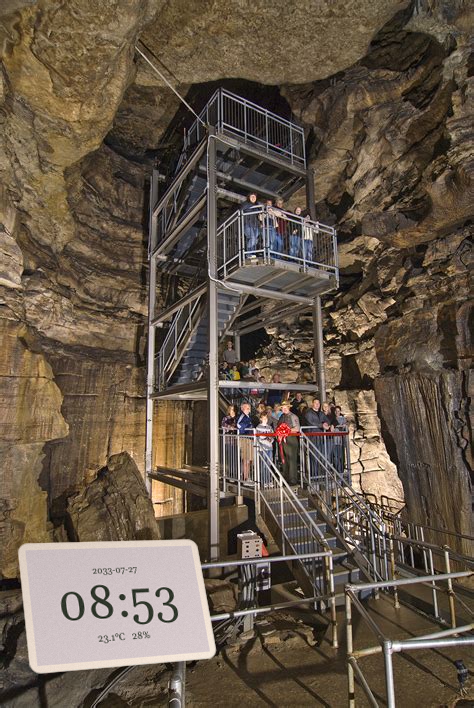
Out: {"hour": 8, "minute": 53}
